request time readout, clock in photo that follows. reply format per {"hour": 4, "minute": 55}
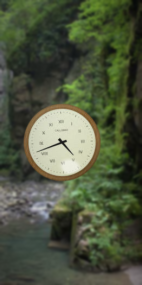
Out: {"hour": 4, "minute": 42}
